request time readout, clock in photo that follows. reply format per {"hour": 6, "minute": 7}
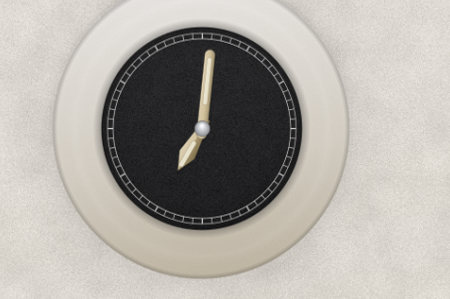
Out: {"hour": 7, "minute": 1}
